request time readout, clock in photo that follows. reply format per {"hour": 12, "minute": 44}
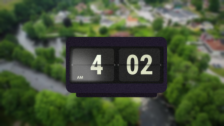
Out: {"hour": 4, "minute": 2}
